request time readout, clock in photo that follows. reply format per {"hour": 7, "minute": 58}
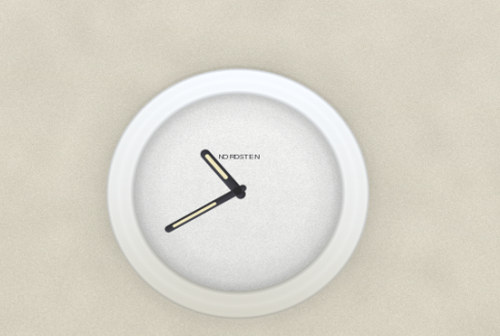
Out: {"hour": 10, "minute": 40}
